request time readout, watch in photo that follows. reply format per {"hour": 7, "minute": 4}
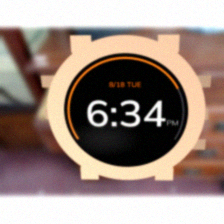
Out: {"hour": 6, "minute": 34}
